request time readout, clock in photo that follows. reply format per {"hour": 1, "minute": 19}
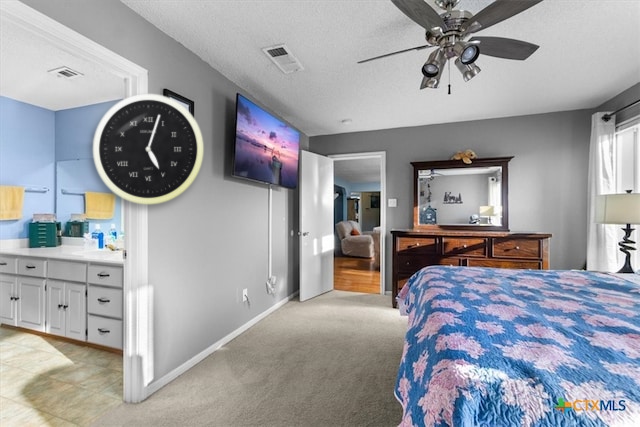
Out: {"hour": 5, "minute": 3}
